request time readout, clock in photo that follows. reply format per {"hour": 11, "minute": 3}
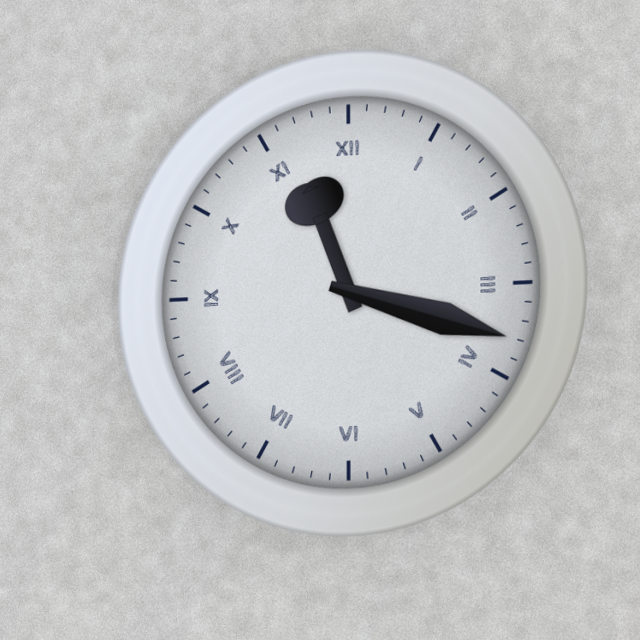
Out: {"hour": 11, "minute": 18}
